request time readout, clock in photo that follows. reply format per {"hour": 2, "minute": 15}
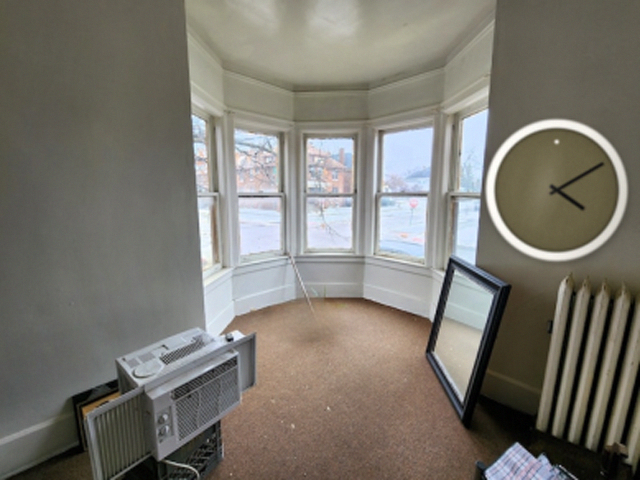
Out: {"hour": 4, "minute": 10}
